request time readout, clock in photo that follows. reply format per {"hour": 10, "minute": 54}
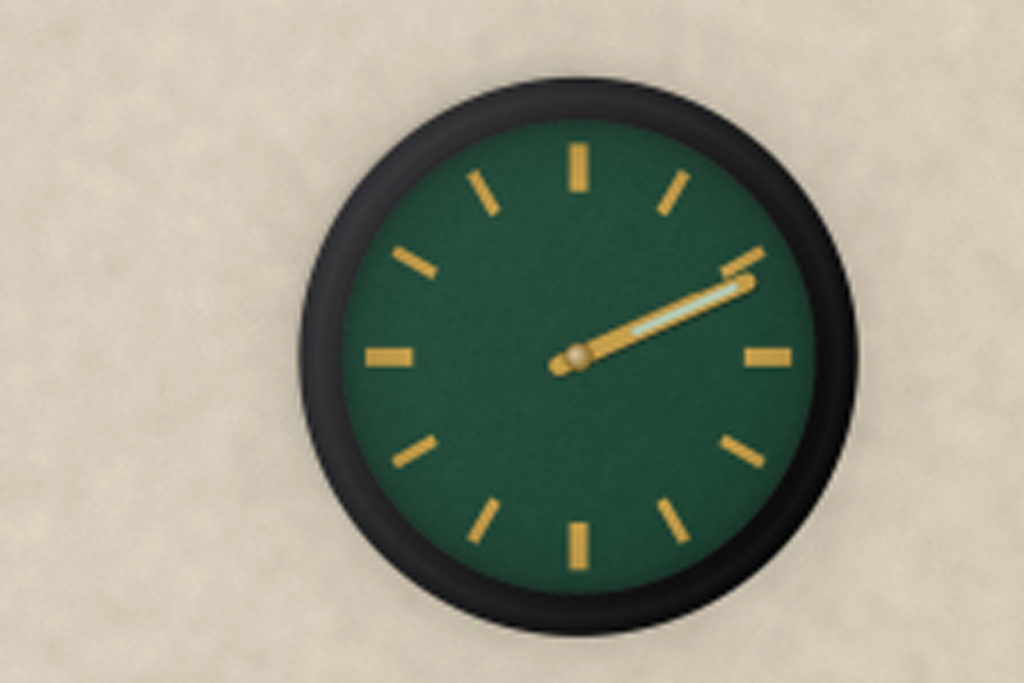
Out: {"hour": 2, "minute": 11}
